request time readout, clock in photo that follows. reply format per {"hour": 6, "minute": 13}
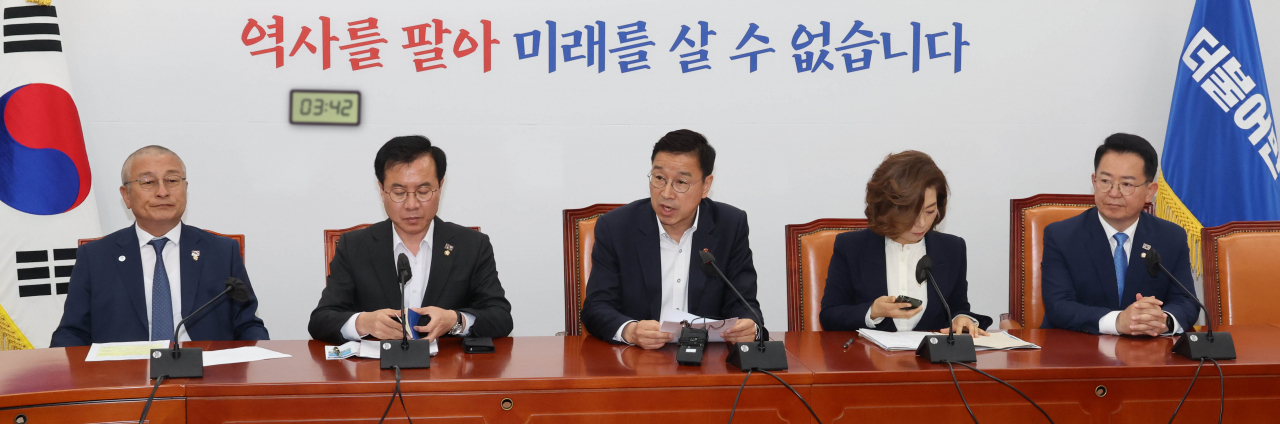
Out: {"hour": 3, "minute": 42}
